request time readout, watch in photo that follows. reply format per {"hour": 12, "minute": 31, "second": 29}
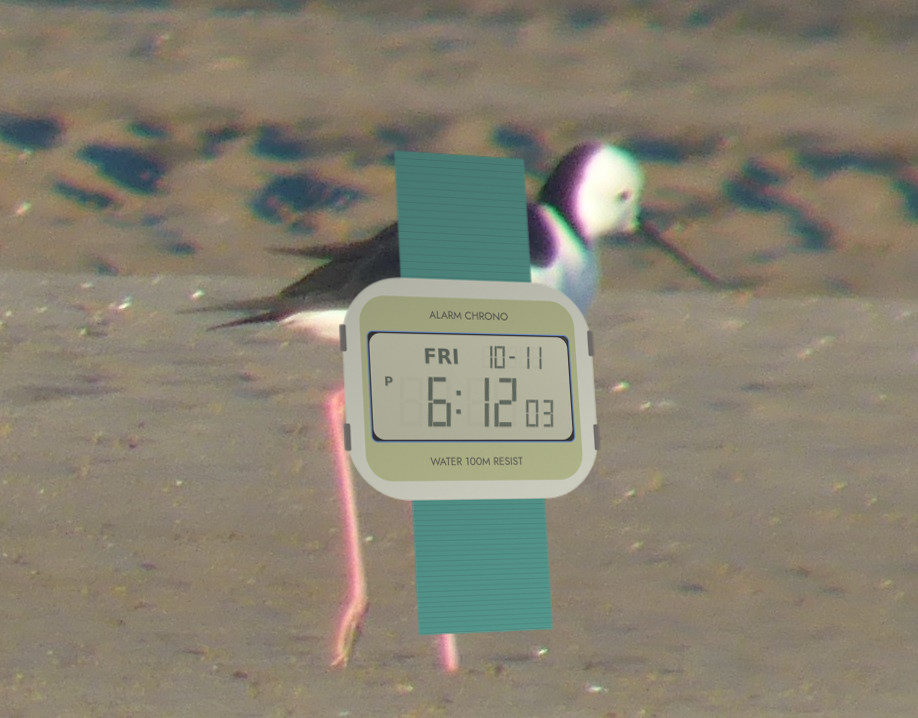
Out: {"hour": 6, "minute": 12, "second": 3}
